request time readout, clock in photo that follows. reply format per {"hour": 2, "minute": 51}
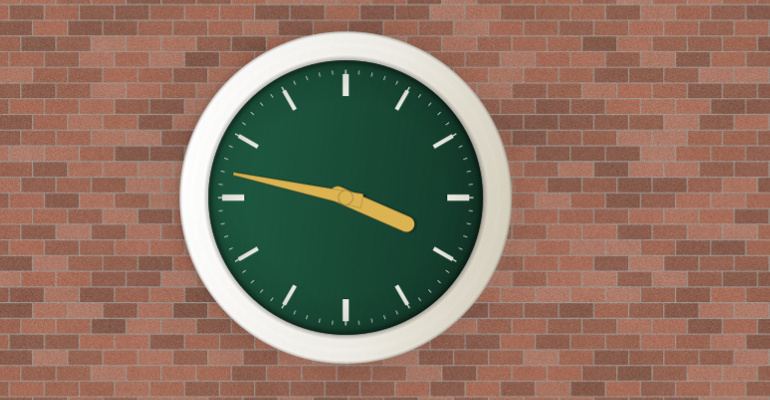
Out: {"hour": 3, "minute": 47}
